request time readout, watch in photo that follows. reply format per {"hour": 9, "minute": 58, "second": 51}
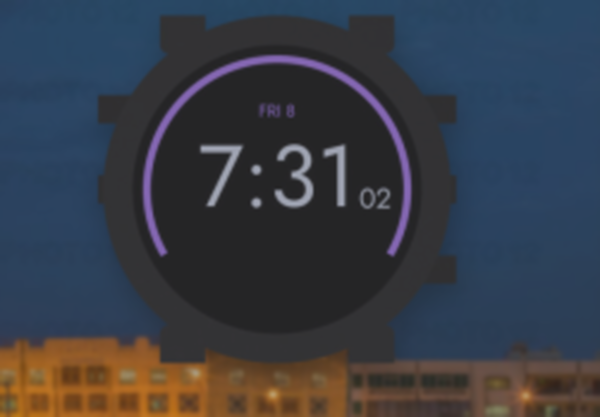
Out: {"hour": 7, "minute": 31, "second": 2}
